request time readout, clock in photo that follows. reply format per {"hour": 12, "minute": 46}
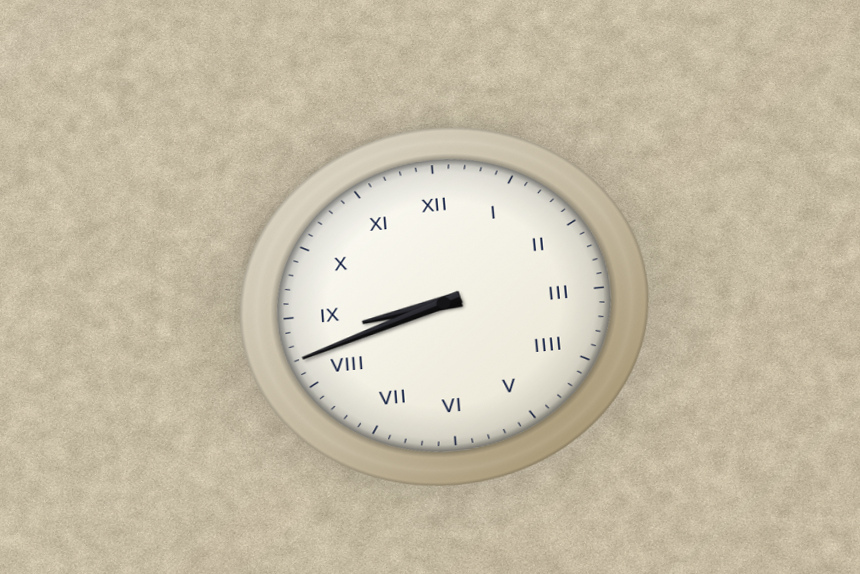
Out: {"hour": 8, "minute": 42}
